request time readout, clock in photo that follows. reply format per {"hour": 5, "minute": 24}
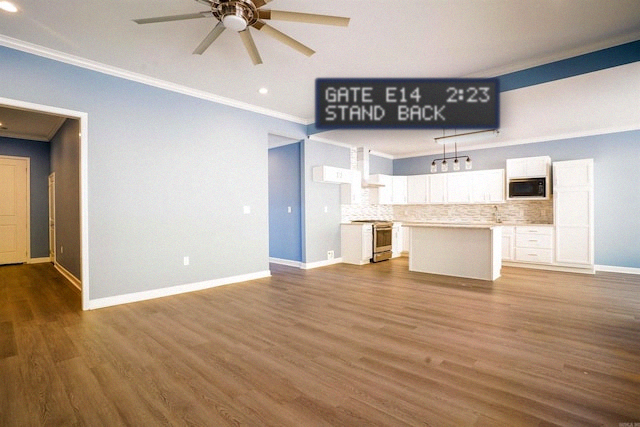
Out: {"hour": 2, "minute": 23}
